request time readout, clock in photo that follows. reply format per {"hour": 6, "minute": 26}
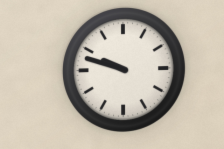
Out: {"hour": 9, "minute": 48}
